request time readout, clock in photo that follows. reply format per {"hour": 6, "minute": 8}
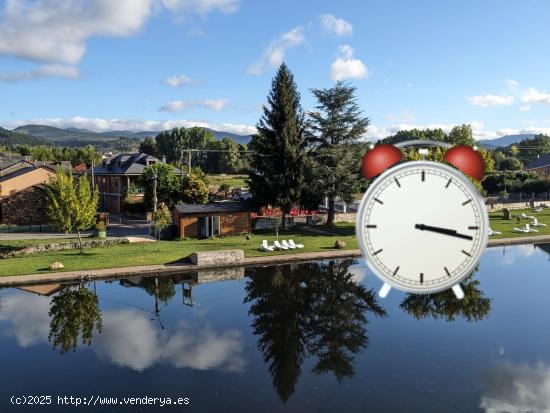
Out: {"hour": 3, "minute": 17}
